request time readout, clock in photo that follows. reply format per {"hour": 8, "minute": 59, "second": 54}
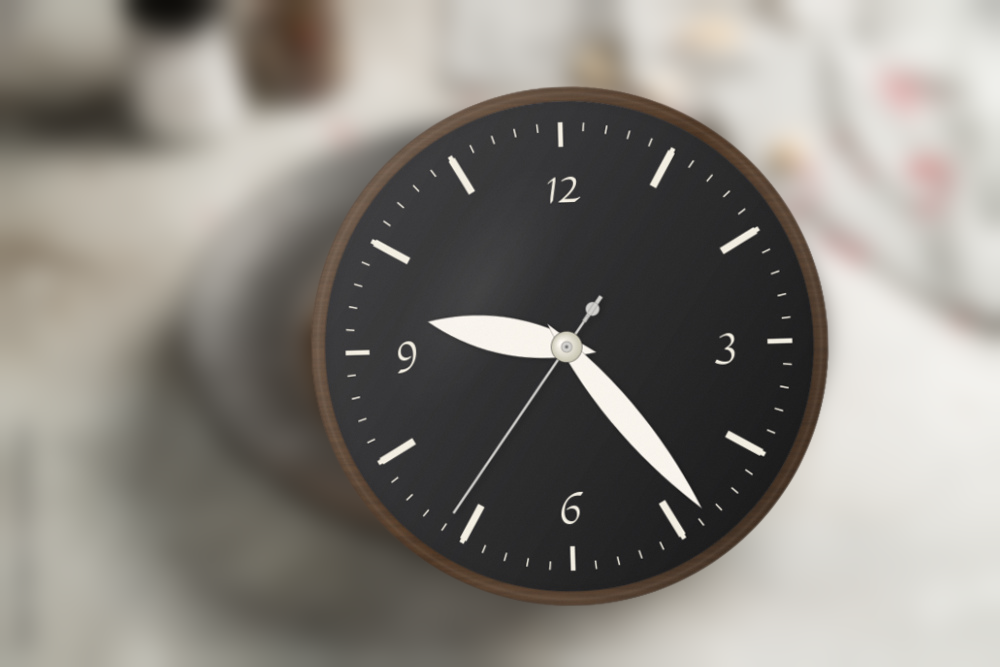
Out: {"hour": 9, "minute": 23, "second": 36}
